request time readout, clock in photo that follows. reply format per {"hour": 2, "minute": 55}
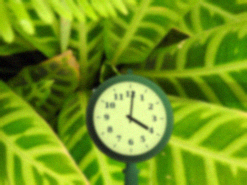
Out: {"hour": 4, "minute": 1}
